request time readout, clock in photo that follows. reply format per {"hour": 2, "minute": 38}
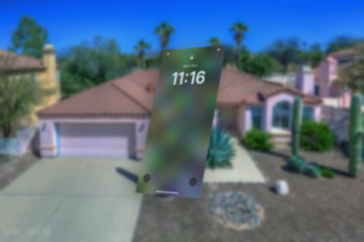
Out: {"hour": 11, "minute": 16}
